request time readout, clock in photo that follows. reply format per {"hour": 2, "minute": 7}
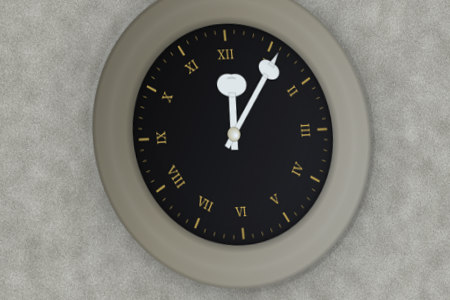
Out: {"hour": 12, "minute": 6}
